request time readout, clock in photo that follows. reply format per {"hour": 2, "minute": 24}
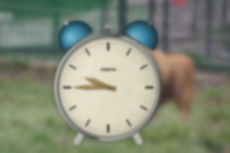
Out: {"hour": 9, "minute": 45}
